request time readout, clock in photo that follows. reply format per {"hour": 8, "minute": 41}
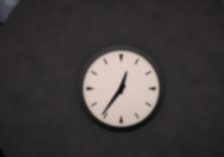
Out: {"hour": 12, "minute": 36}
